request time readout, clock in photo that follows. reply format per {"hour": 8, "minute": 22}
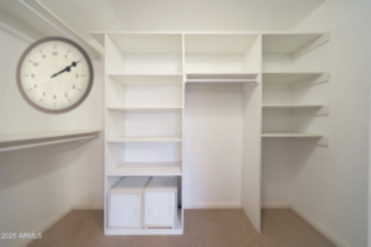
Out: {"hour": 2, "minute": 10}
